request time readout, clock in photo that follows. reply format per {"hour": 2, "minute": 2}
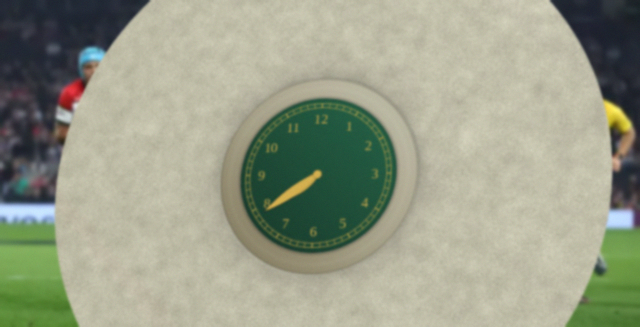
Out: {"hour": 7, "minute": 39}
